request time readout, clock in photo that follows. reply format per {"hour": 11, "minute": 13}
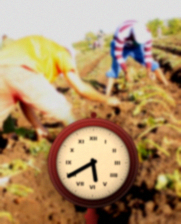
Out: {"hour": 5, "minute": 40}
